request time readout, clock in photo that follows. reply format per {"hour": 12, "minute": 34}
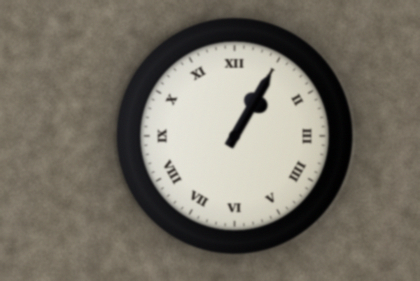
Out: {"hour": 1, "minute": 5}
